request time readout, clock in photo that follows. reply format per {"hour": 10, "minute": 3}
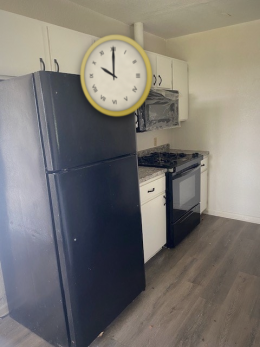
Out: {"hour": 10, "minute": 0}
